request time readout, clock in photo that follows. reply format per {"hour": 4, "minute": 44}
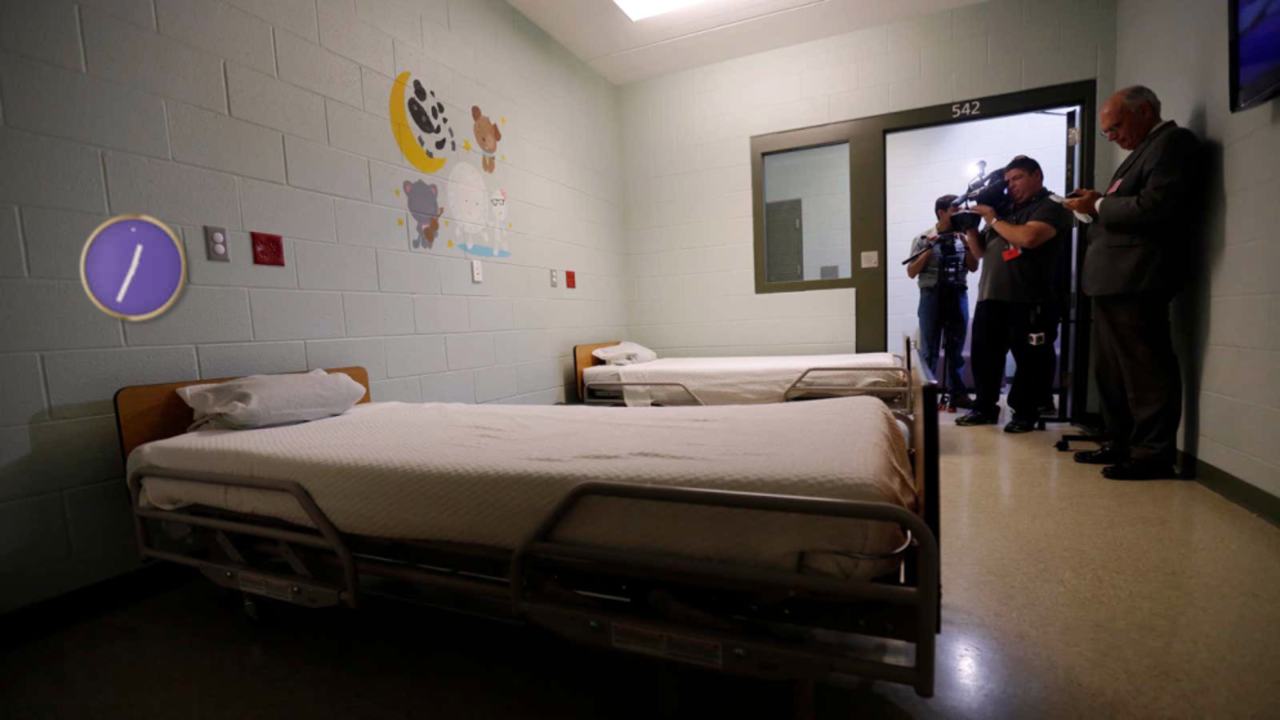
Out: {"hour": 12, "minute": 34}
